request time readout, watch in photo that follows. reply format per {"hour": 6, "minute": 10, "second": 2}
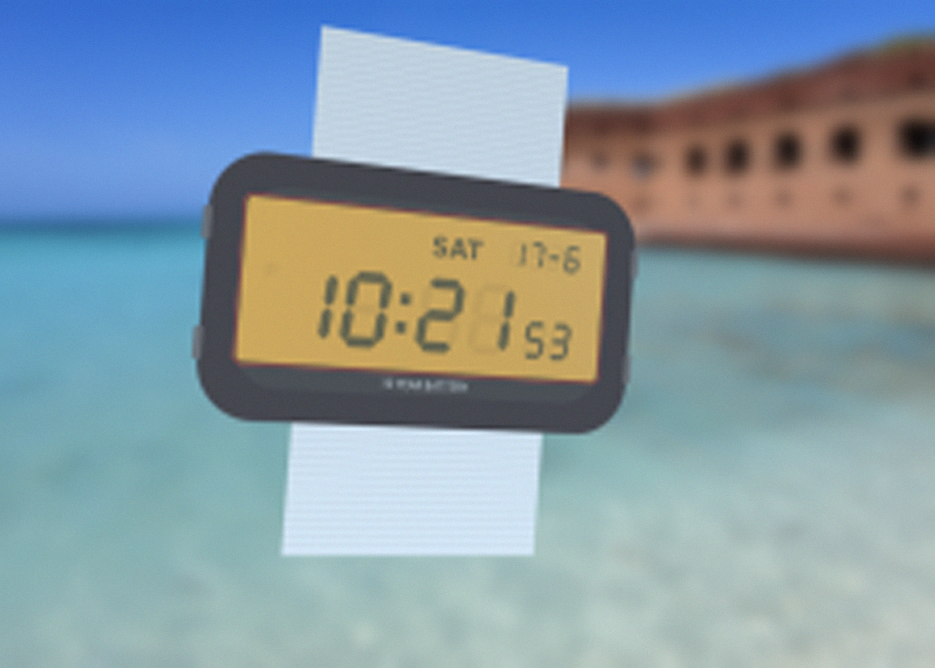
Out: {"hour": 10, "minute": 21, "second": 53}
